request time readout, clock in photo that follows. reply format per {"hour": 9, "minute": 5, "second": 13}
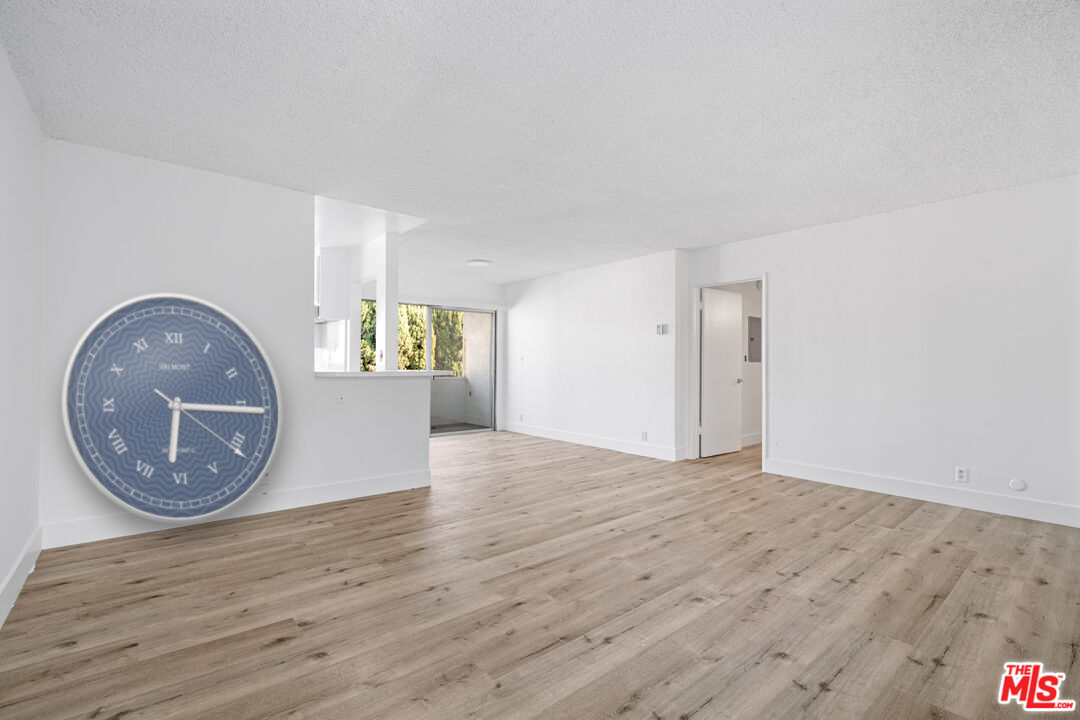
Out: {"hour": 6, "minute": 15, "second": 21}
